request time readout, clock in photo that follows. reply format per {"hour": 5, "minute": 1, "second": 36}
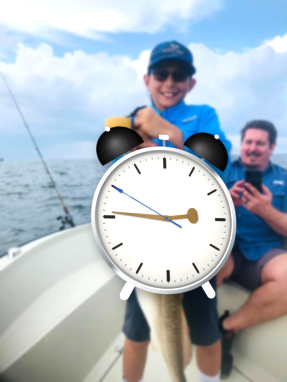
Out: {"hour": 2, "minute": 45, "second": 50}
